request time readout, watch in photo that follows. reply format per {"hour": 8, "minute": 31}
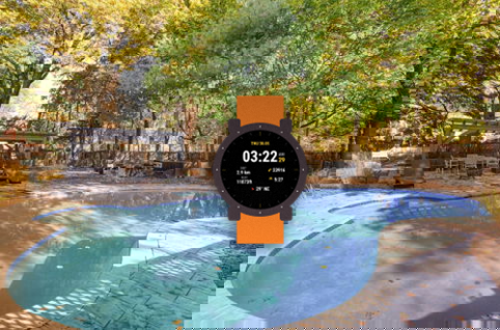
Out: {"hour": 3, "minute": 22}
